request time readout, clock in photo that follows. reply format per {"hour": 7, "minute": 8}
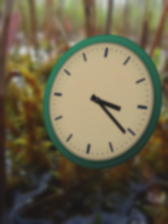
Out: {"hour": 3, "minute": 21}
